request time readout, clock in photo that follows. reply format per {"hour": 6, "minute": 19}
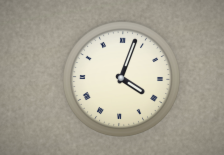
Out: {"hour": 4, "minute": 3}
